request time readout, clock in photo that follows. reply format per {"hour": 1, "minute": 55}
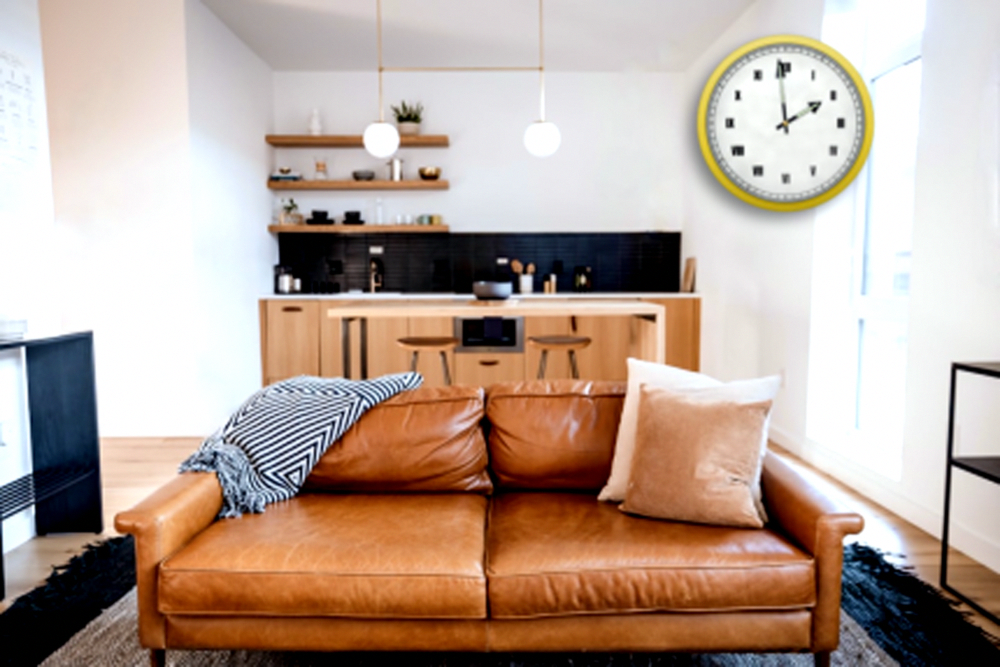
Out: {"hour": 1, "minute": 59}
